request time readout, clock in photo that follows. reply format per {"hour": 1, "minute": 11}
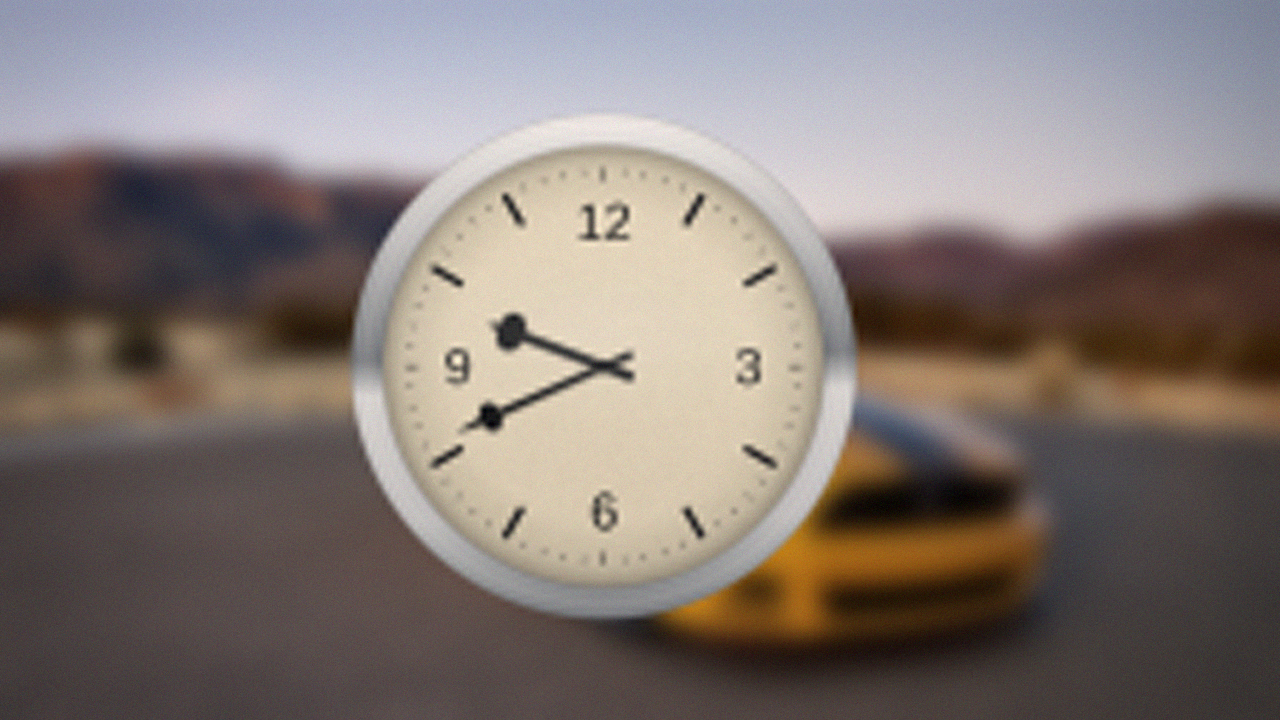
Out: {"hour": 9, "minute": 41}
